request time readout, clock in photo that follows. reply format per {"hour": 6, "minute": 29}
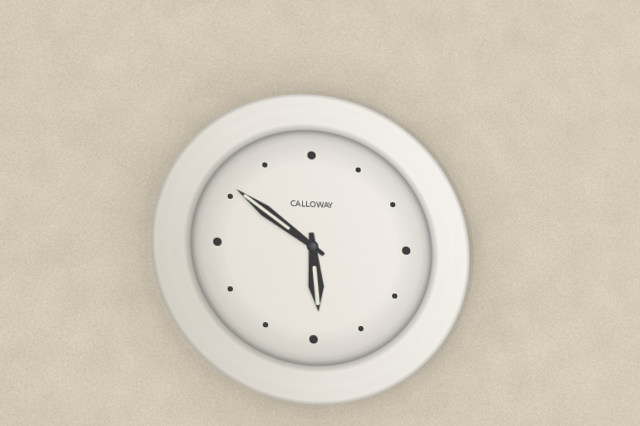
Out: {"hour": 5, "minute": 51}
